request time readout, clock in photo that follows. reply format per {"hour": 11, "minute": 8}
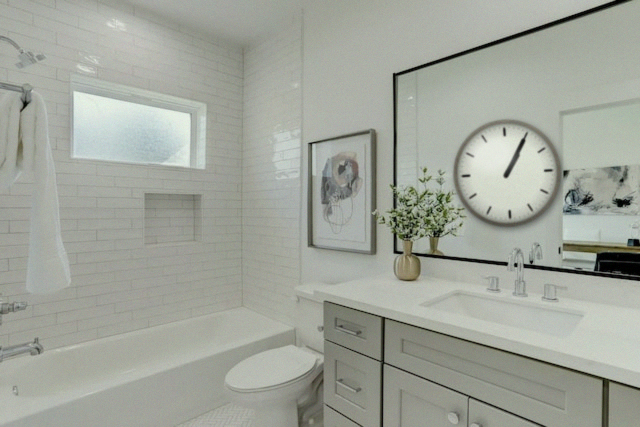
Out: {"hour": 1, "minute": 5}
